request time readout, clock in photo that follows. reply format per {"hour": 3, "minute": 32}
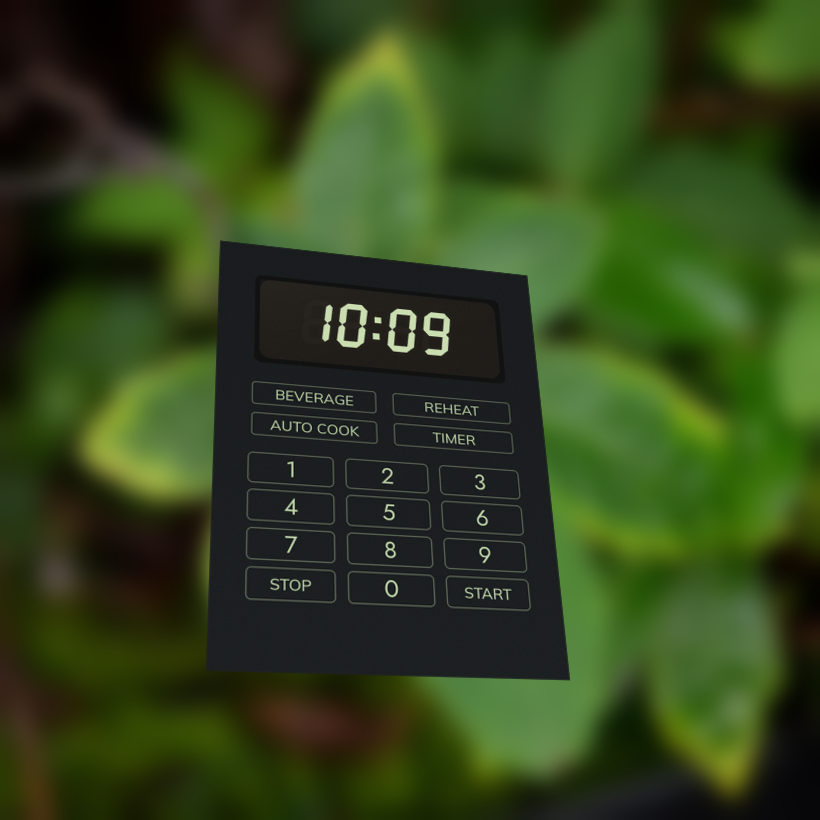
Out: {"hour": 10, "minute": 9}
